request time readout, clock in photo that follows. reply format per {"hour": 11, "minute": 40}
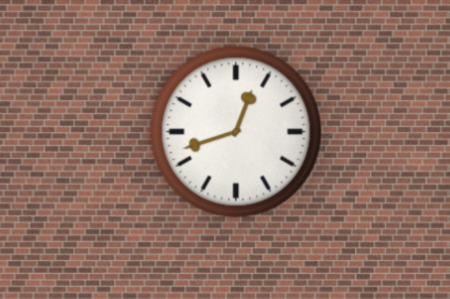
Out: {"hour": 12, "minute": 42}
